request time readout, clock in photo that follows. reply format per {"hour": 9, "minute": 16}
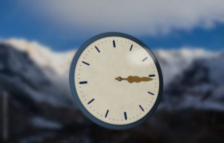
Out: {"hour": 3, "minute": 16}
